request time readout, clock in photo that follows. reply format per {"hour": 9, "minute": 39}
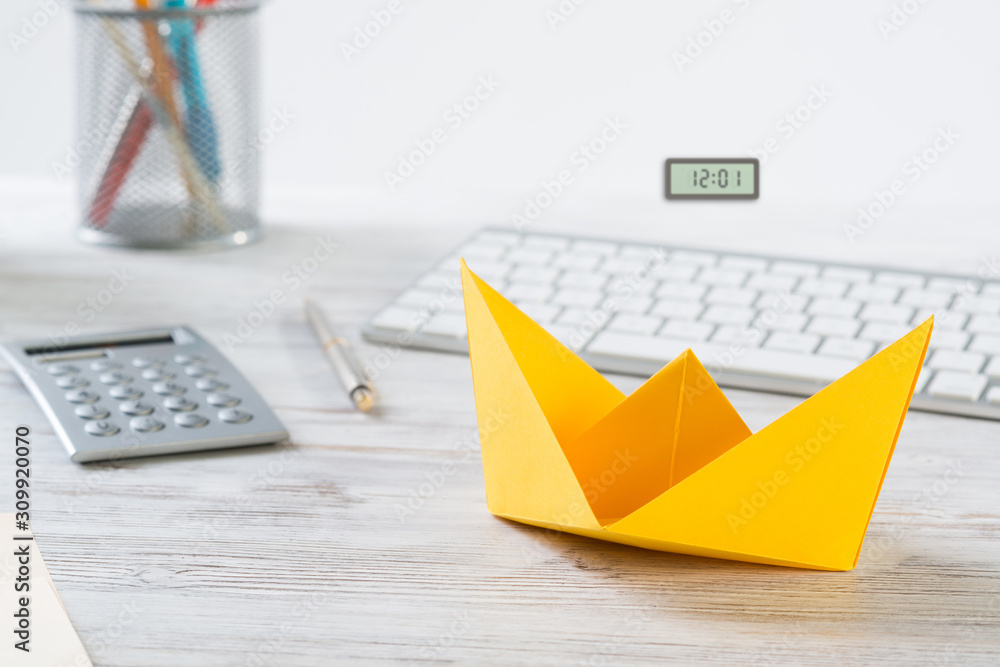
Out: {"hour": 12, "minute": 1}
